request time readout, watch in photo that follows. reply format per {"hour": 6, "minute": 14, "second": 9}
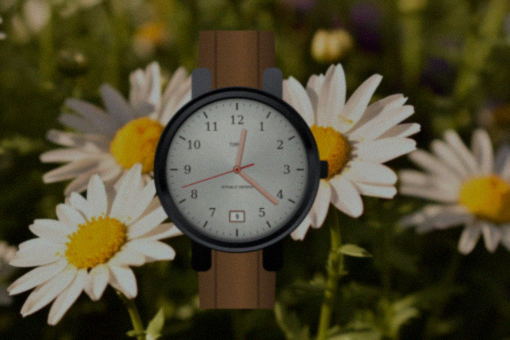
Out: {"hour": 12, "minute": 21, "second": 42}
